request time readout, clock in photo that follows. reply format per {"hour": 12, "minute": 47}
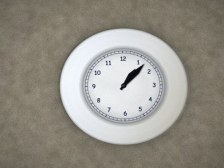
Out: {"hour": 1, "minute": 7}
